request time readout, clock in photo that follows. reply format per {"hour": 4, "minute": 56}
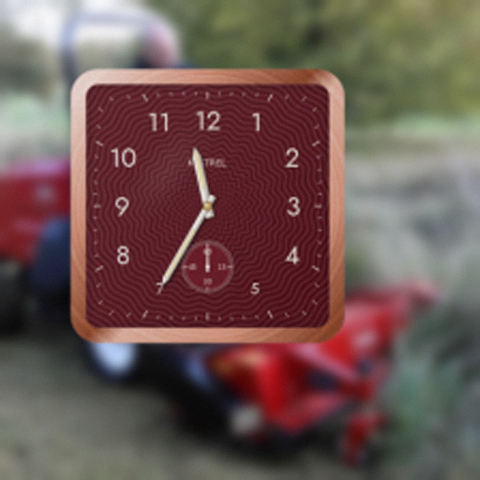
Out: {"hour": 11, "minute": 35}
